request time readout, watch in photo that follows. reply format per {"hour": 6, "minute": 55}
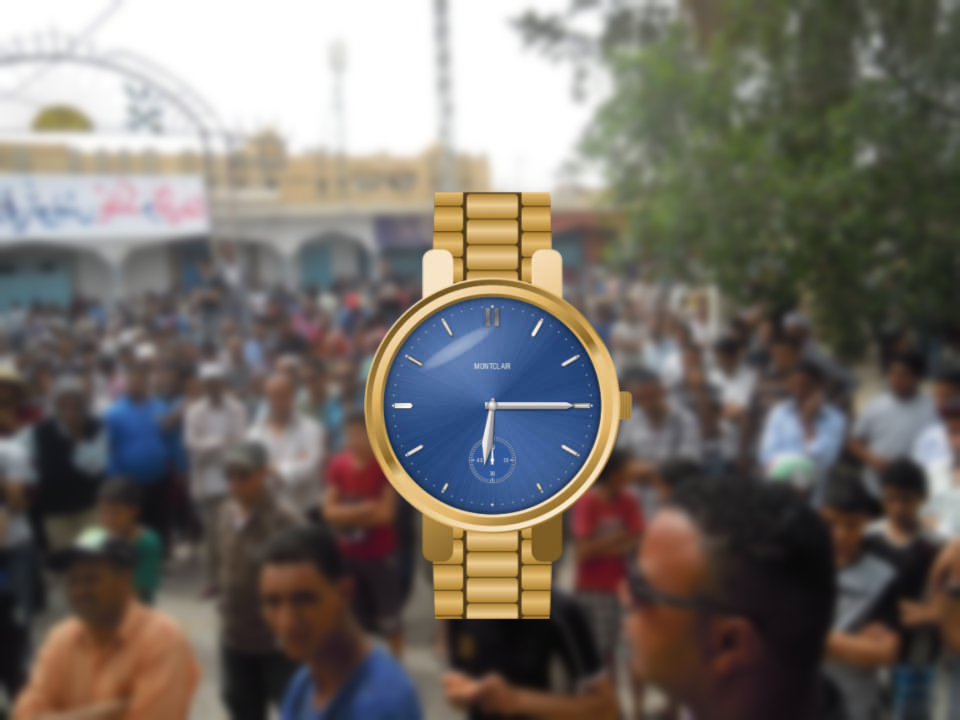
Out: {"hour": 6, "minute": 15}
